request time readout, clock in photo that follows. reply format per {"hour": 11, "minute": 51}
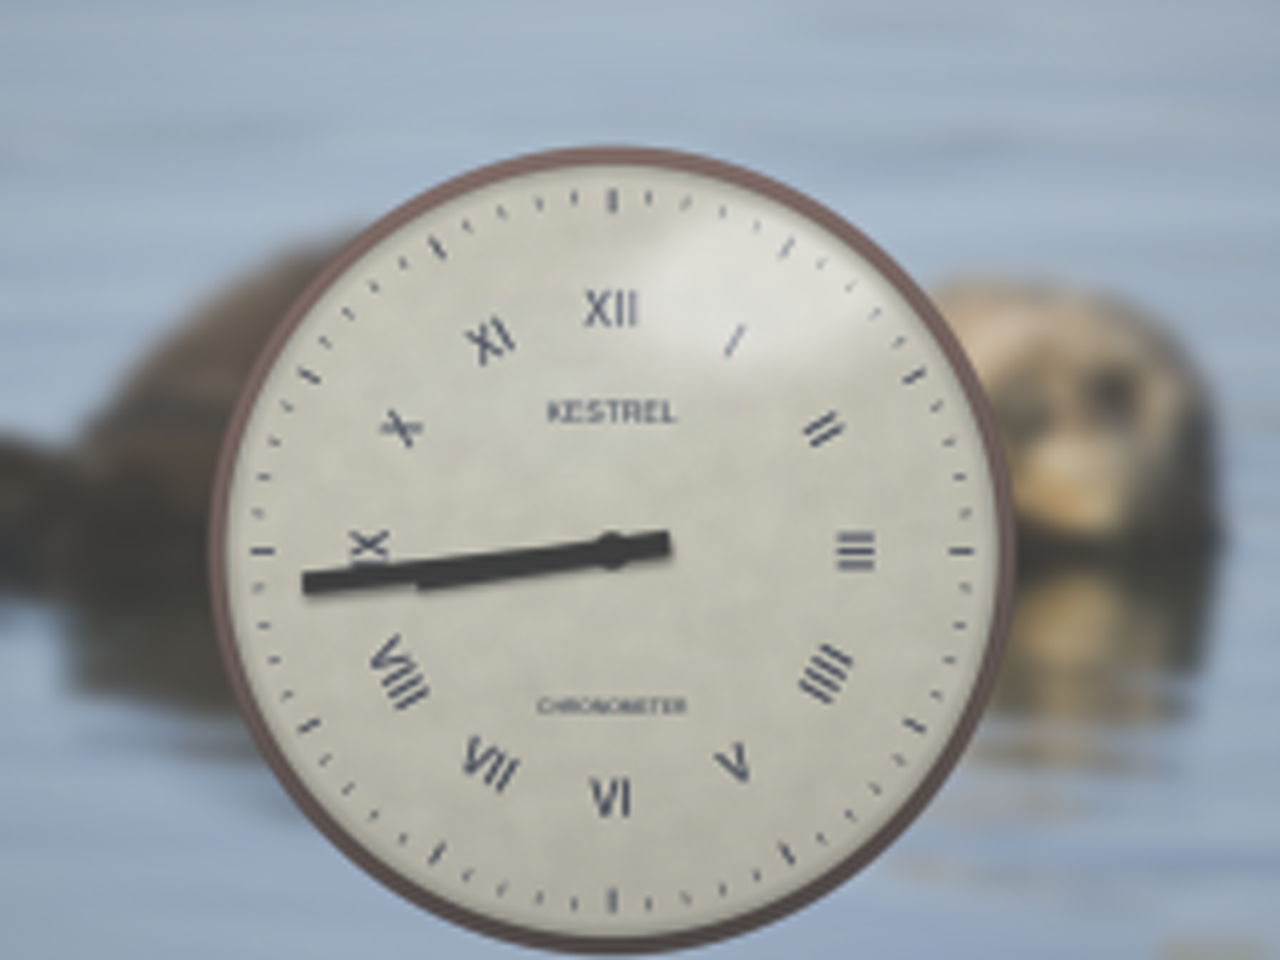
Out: {"hour": 8, "minute": 44}
